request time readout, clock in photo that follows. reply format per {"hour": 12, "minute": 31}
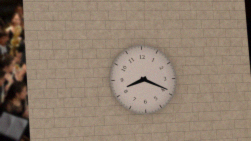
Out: {"hour": 8, "minute": 19}
